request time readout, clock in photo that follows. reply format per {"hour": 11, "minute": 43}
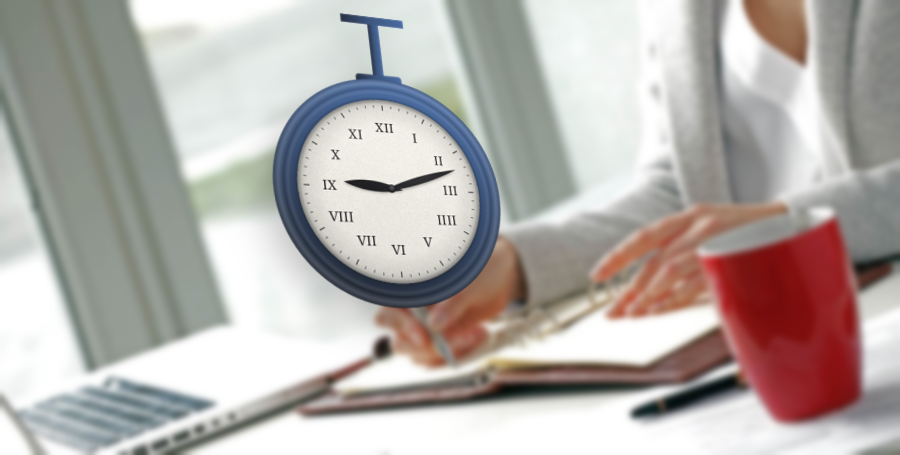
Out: {"hour": 9, "minute": 12}
